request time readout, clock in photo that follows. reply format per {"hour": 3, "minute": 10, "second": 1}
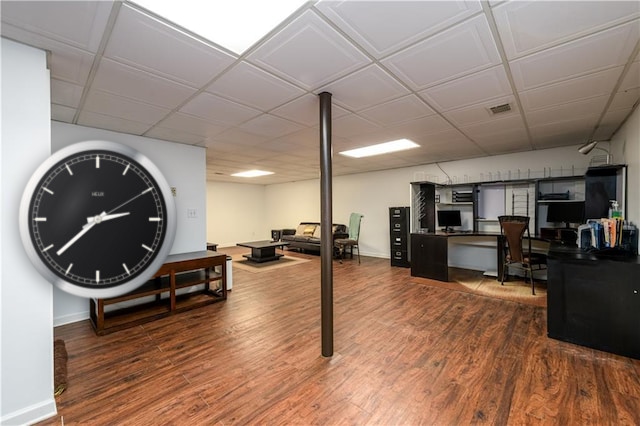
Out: {"hour": 2, "minute": 38, "second": 10}
